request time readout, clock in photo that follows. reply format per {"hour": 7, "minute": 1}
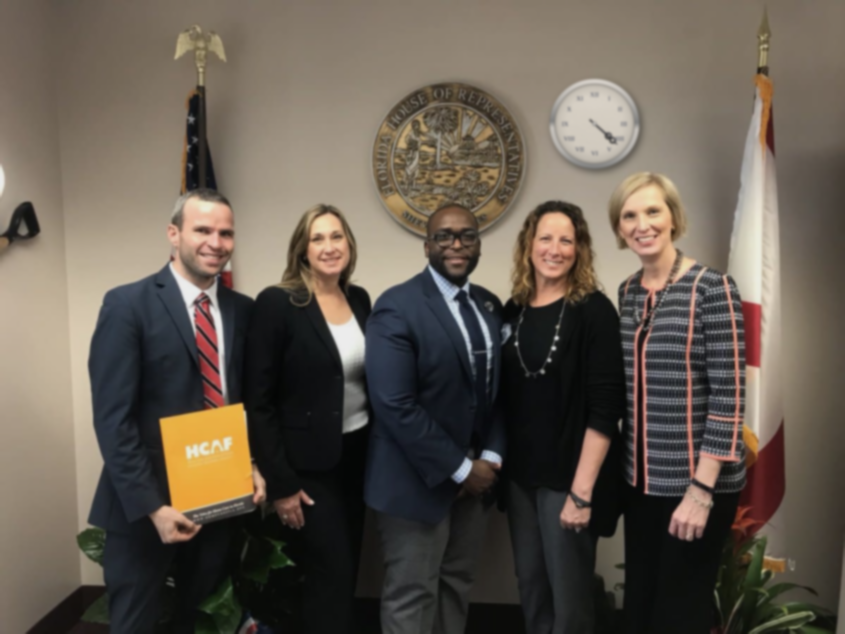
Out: {"hour": 4, "minute": 22}
